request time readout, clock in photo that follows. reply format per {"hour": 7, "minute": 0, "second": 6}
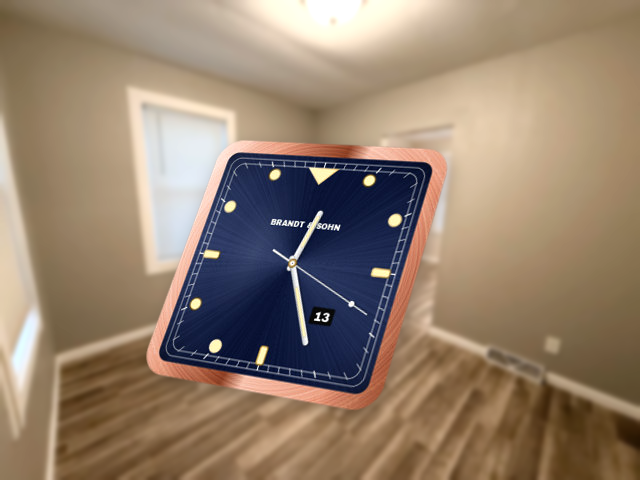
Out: {"hour": 12, "minute": 25, "second": 19}
